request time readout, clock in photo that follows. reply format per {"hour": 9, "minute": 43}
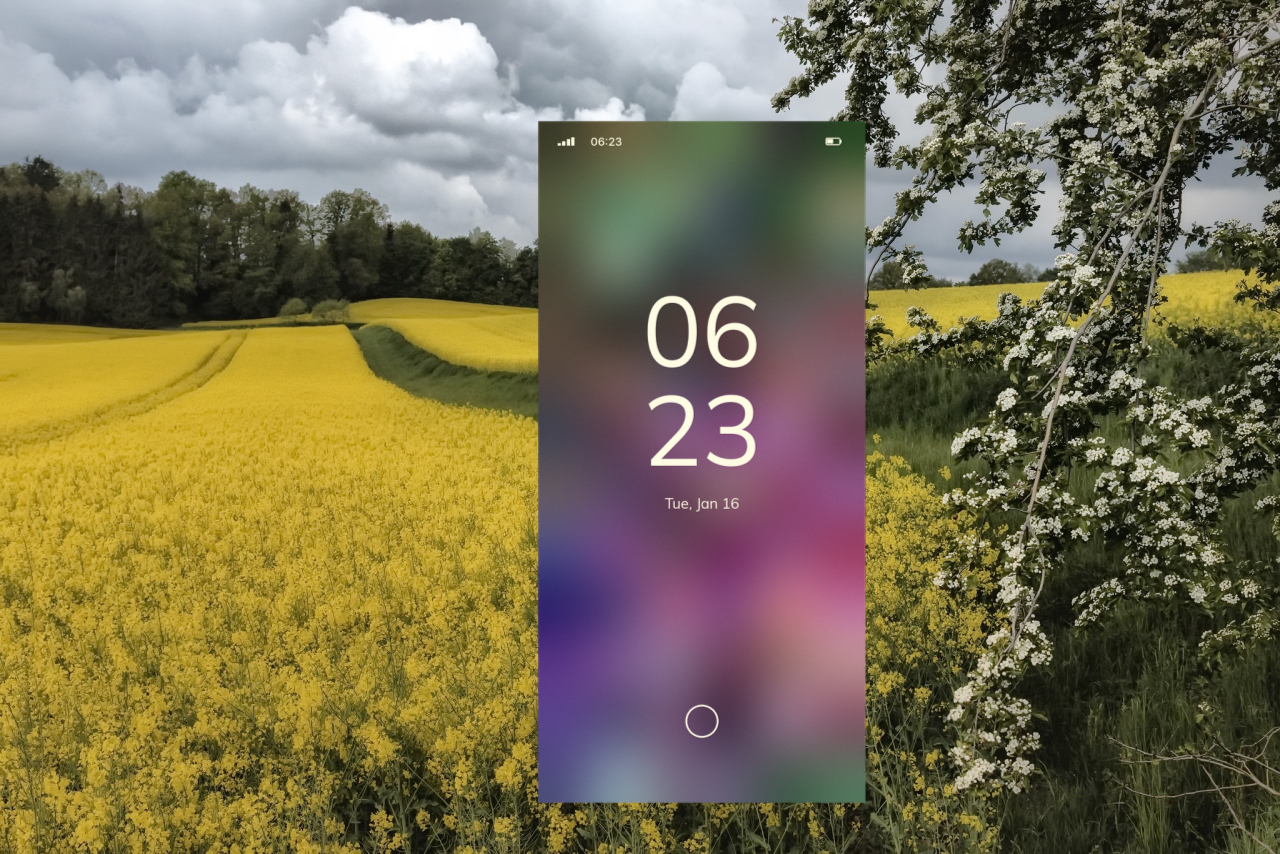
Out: {"hour": 6, "minute": 23}
